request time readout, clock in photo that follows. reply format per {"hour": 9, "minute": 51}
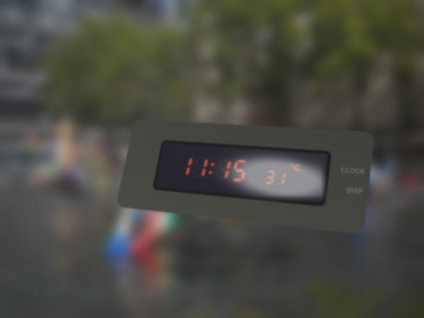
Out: {"hour": 11, "minute": 15}
